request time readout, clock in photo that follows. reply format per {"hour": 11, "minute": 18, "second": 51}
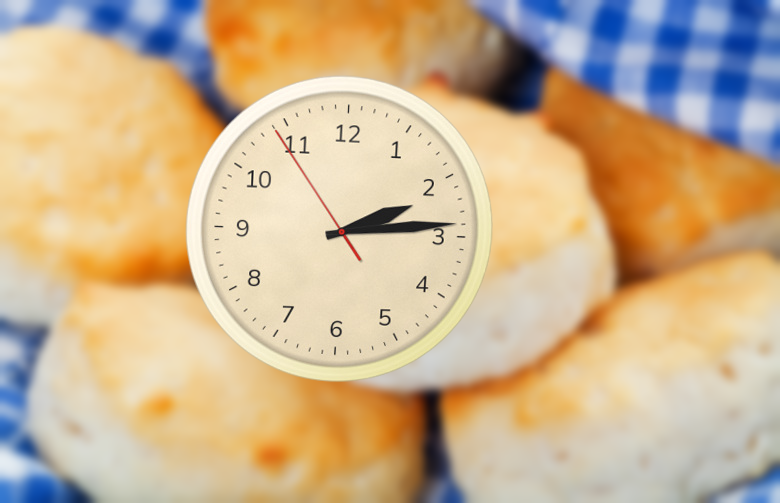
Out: {"hour": 2, "minute": 13, "second": 54}
